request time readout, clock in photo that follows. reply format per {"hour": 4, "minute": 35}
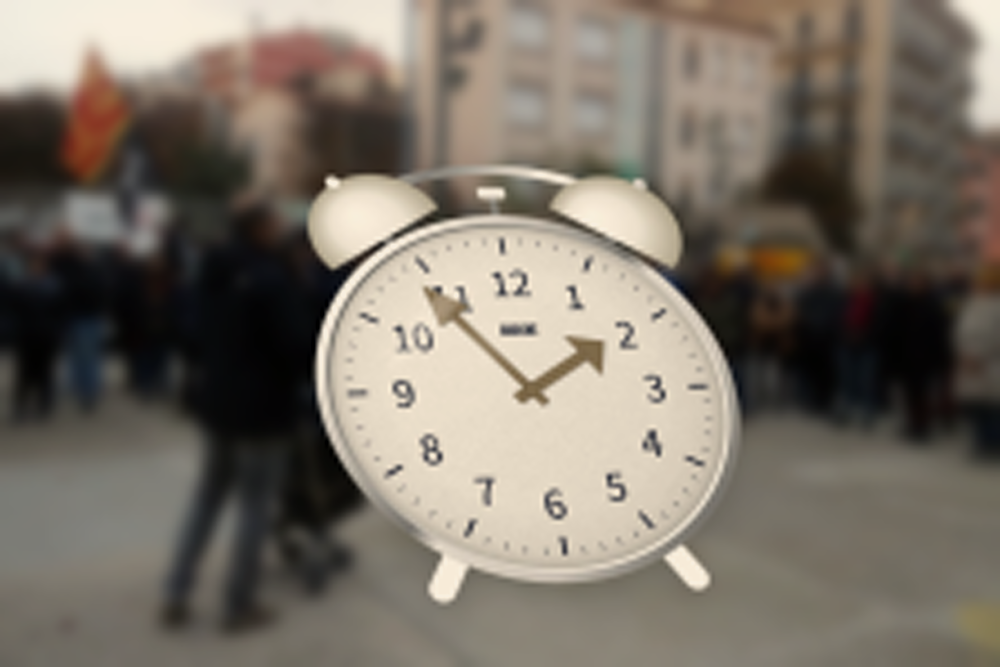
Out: {"hour": 1, "minute": 54}
